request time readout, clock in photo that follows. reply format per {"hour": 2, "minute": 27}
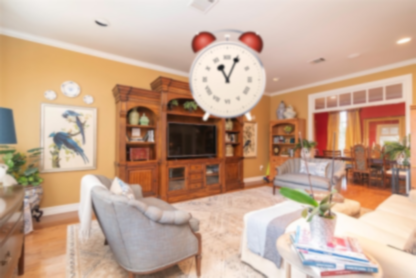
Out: {"hour": 11, "minute": 4}
